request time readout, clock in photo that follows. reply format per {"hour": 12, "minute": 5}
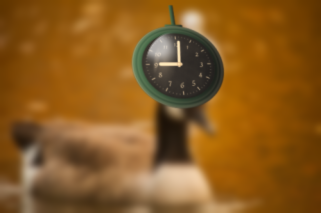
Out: {"hour": 9, "minute": 1}
